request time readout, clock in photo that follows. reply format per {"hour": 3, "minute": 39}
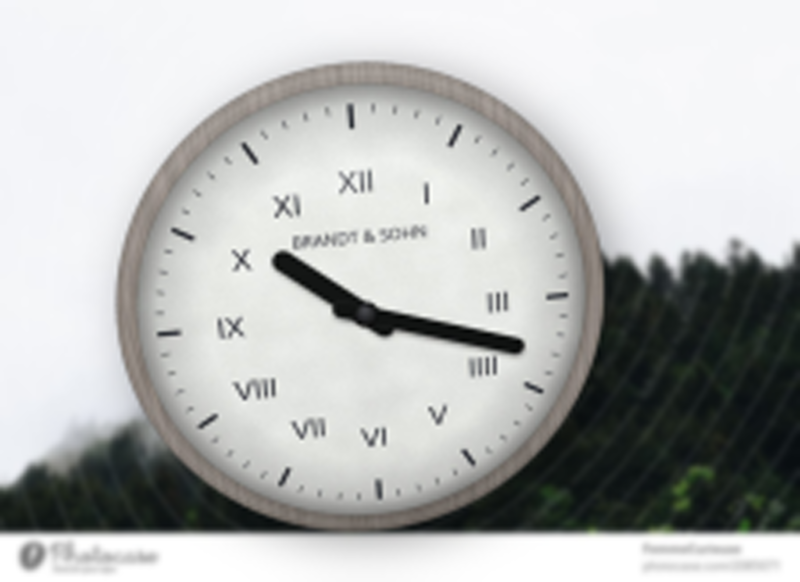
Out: {"hour": 10, "minute": 18}
